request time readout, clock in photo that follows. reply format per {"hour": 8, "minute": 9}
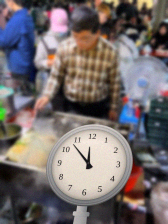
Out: {"hour": 11, "minute": 53}
